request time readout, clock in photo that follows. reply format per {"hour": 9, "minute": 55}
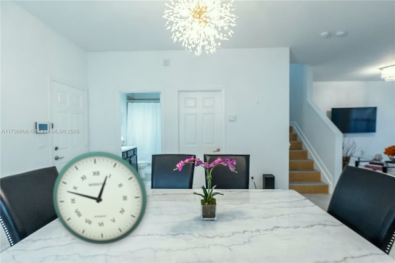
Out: {"hour": 12, "minute": 48}
